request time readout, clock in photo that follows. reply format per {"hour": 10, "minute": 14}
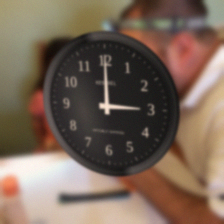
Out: {"hour": 3, "minute": 0}
